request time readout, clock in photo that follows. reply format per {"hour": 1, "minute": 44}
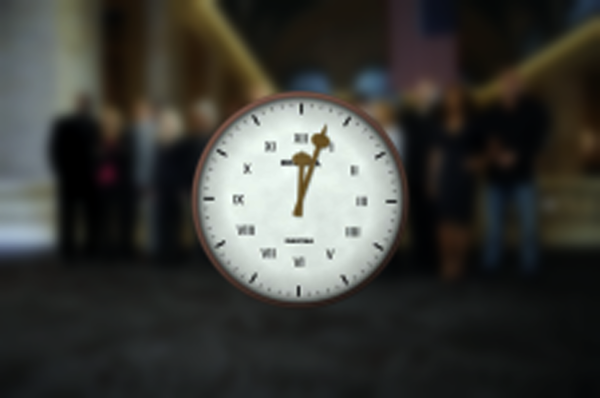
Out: {"hour": 12, "minute": 3}
